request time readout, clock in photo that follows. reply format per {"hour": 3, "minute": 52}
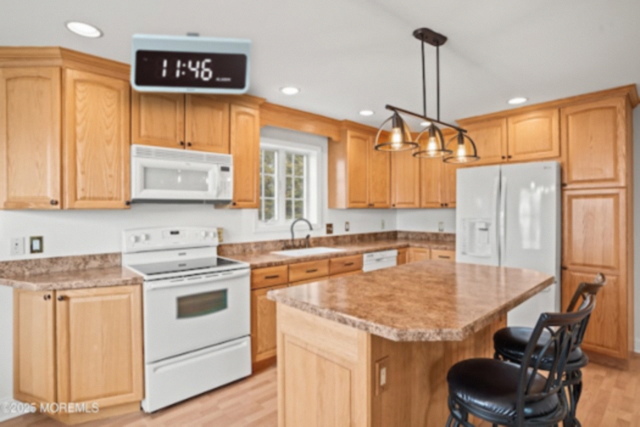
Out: {"hour": 11, "minute": 46}
